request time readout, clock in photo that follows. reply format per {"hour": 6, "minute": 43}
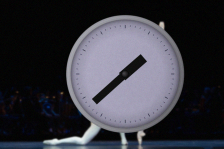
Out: {"hour": 1, "minute": 38}
